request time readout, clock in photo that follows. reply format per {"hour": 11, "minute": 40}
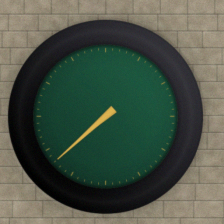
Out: {"hour": 7, "minute": 38}
